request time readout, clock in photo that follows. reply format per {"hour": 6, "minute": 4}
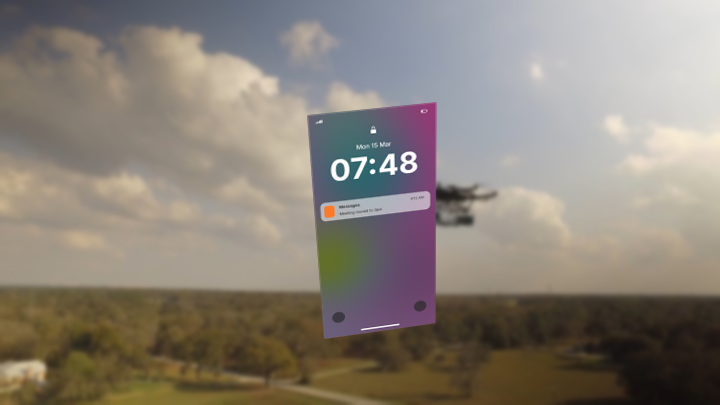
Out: {"hour": 7, "minute": 48}
